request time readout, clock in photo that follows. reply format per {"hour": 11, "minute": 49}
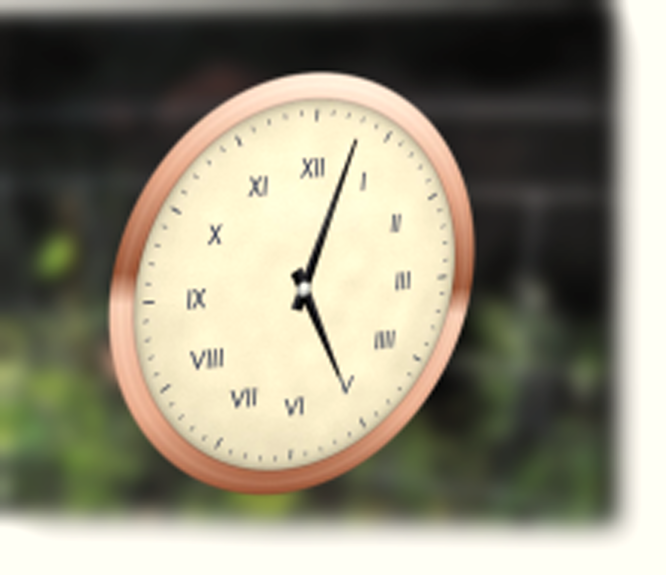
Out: {"hour": 5, "minute": 3}
